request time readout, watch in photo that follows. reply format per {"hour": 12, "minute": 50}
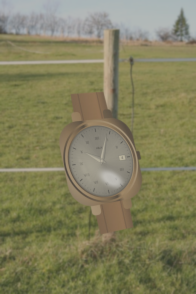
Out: {"hour": 10, "minute": 4}
